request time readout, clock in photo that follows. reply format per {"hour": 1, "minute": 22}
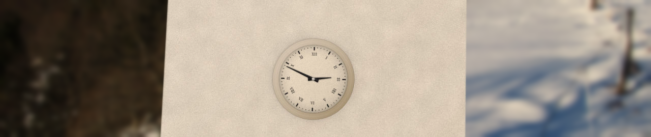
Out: {"hour": 2, "minute": 49}
